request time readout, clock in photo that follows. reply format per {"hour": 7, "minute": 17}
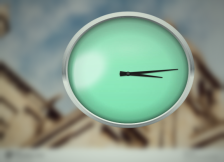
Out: {"hour": 3, "minute": 14}
